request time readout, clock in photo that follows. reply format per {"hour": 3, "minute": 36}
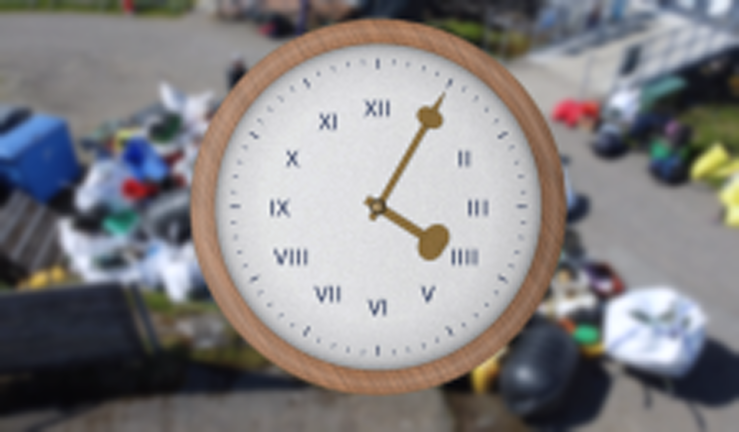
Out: {"hour": 4, "minute": 5}
